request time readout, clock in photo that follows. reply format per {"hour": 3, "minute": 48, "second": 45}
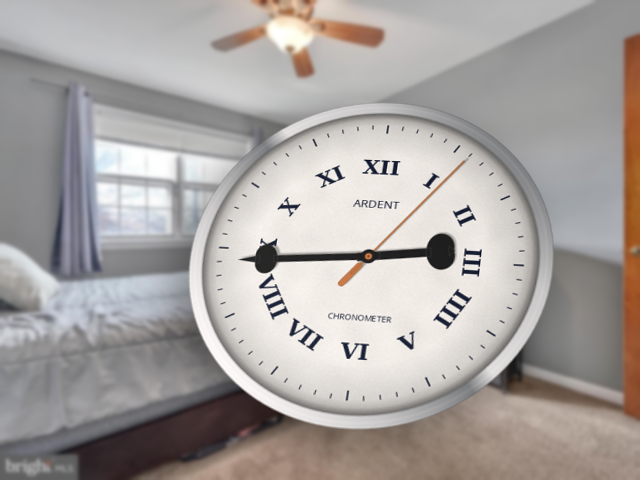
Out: {"hour": 2, "minute": 44, "second": 6}
